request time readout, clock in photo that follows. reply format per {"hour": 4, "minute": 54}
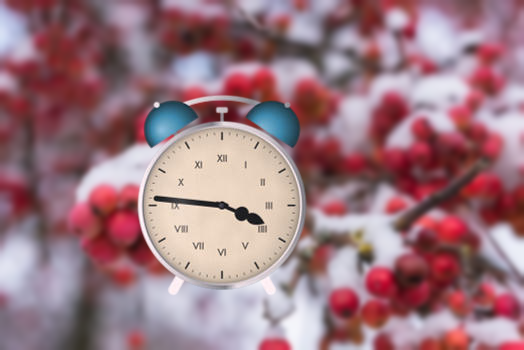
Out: {"hour": 3, "minute": 46}
